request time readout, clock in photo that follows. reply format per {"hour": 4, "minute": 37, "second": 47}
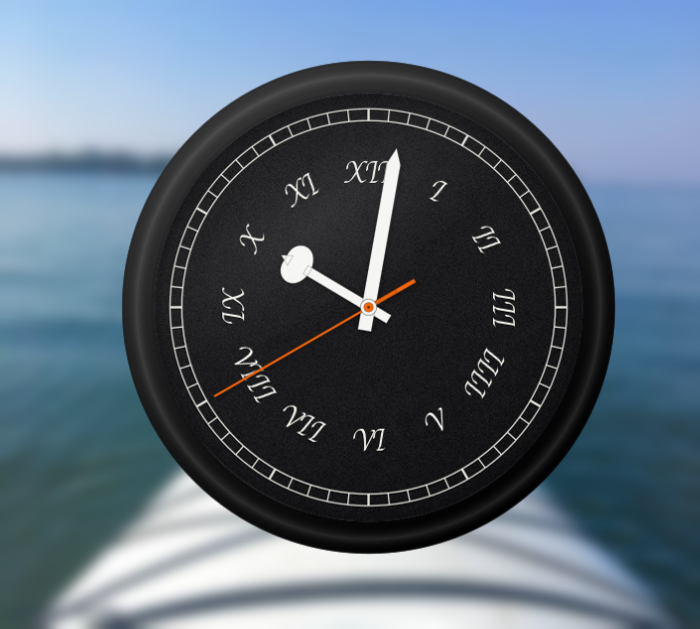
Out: {"hour": 10, "minute": 1, "second": 40}
